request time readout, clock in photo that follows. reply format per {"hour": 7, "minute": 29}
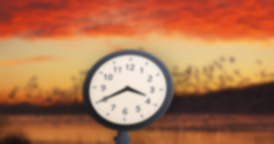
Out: {"hour": 3, "minute": 40}
